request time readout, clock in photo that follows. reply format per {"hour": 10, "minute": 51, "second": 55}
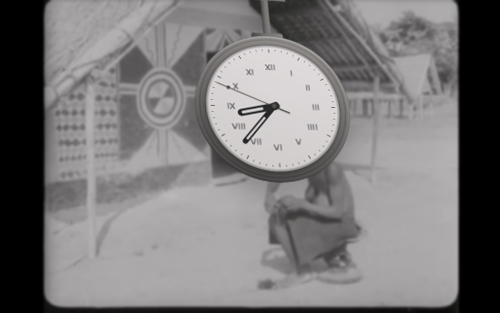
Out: {"hour": 8, "minute": 36, "second": 49}
